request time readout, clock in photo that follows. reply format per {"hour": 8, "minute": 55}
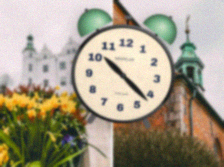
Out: {"hour": 10, "minute": 22}
